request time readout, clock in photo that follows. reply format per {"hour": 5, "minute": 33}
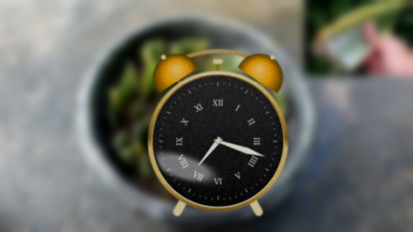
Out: {"hour": 7, "minute": 18}
